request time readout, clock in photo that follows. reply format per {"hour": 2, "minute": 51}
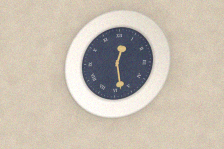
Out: {"hour": 12, "minute": 28}
